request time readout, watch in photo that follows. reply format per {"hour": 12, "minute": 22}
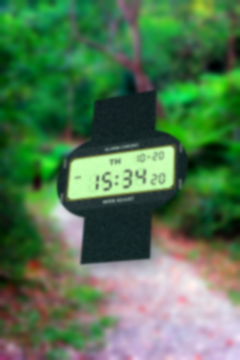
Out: {"hour": 15, "minute": 34}
